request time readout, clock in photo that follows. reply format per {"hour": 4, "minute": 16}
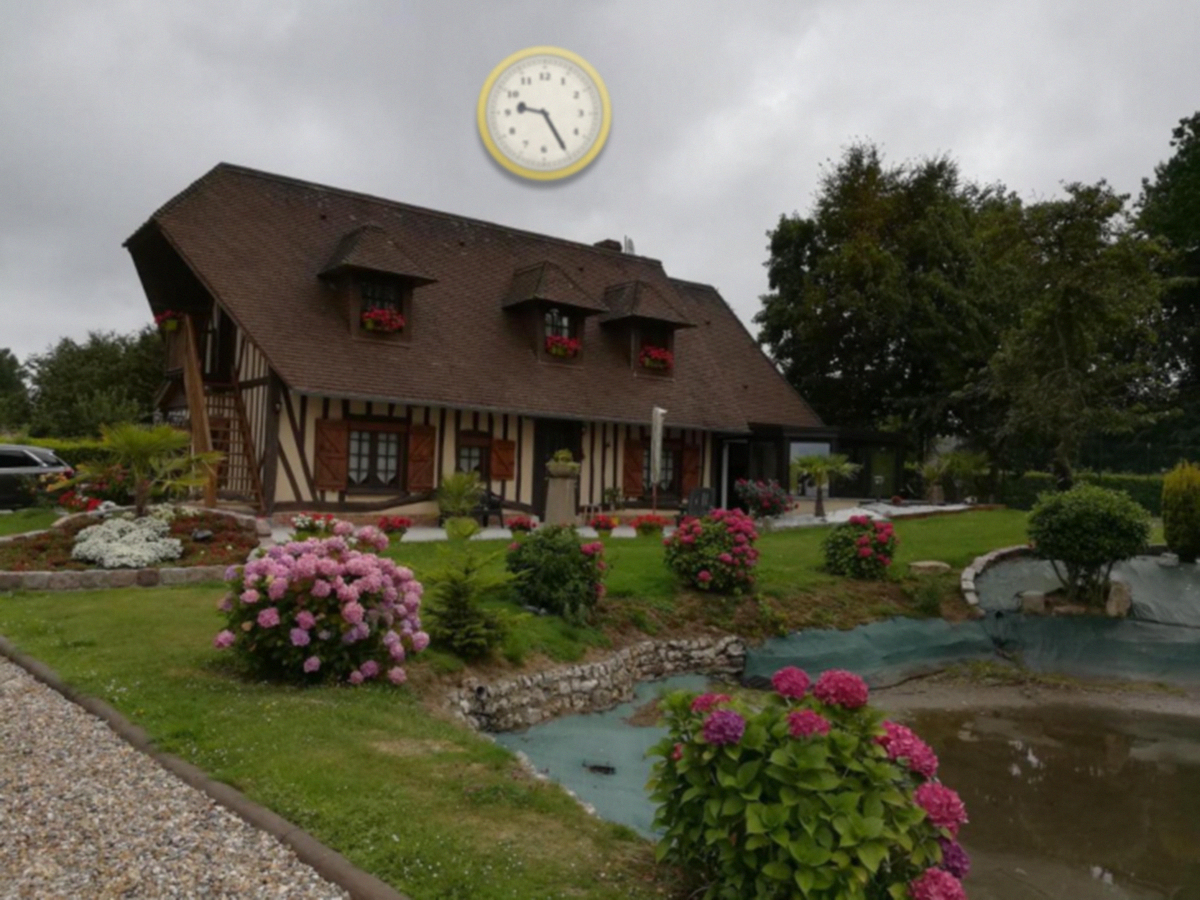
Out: {"hour": 9, "minute": 25}
